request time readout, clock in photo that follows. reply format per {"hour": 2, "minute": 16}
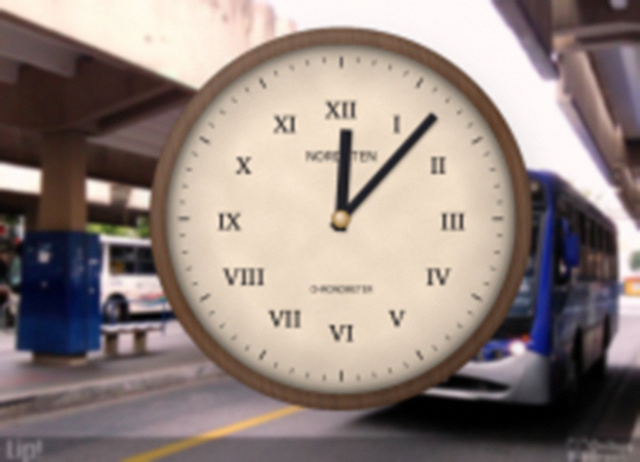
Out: {"hour": 12, "minute": 7}
